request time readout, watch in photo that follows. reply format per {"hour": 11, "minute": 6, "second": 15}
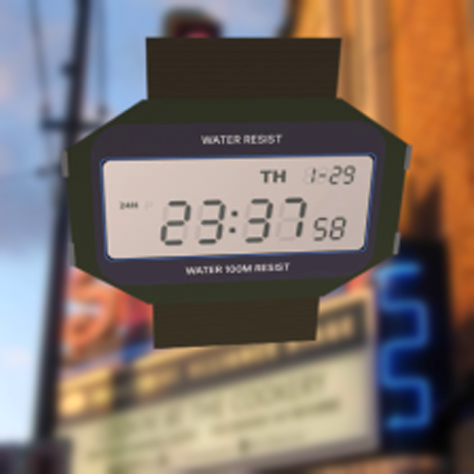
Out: {"hour": 23, "minute": 37, "second": 58}
